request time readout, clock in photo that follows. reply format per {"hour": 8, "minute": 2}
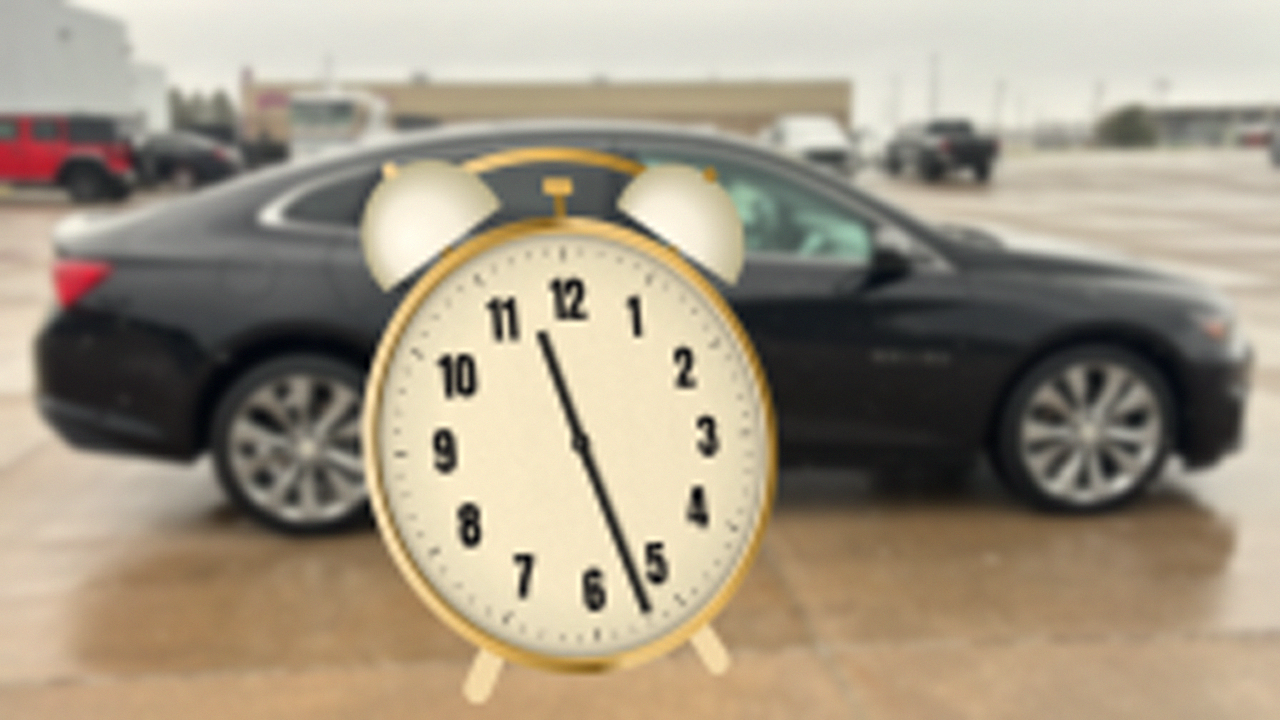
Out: {"hour": 11, "minute": 27}
